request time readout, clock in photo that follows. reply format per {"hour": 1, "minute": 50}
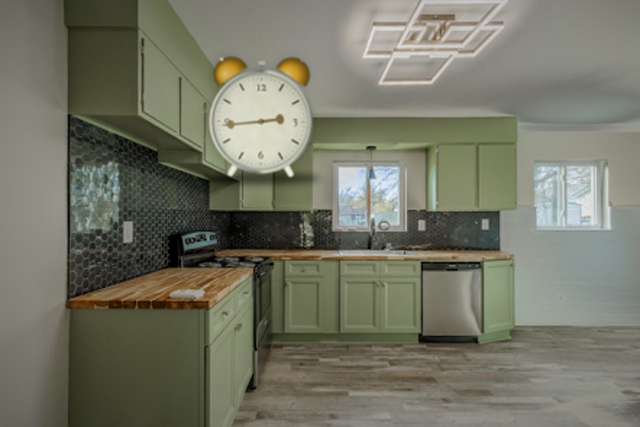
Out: {"hour": 2, "minute": 44}
